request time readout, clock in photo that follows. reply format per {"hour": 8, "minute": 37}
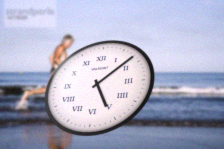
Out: {"hour": 5, "minute": 8}
